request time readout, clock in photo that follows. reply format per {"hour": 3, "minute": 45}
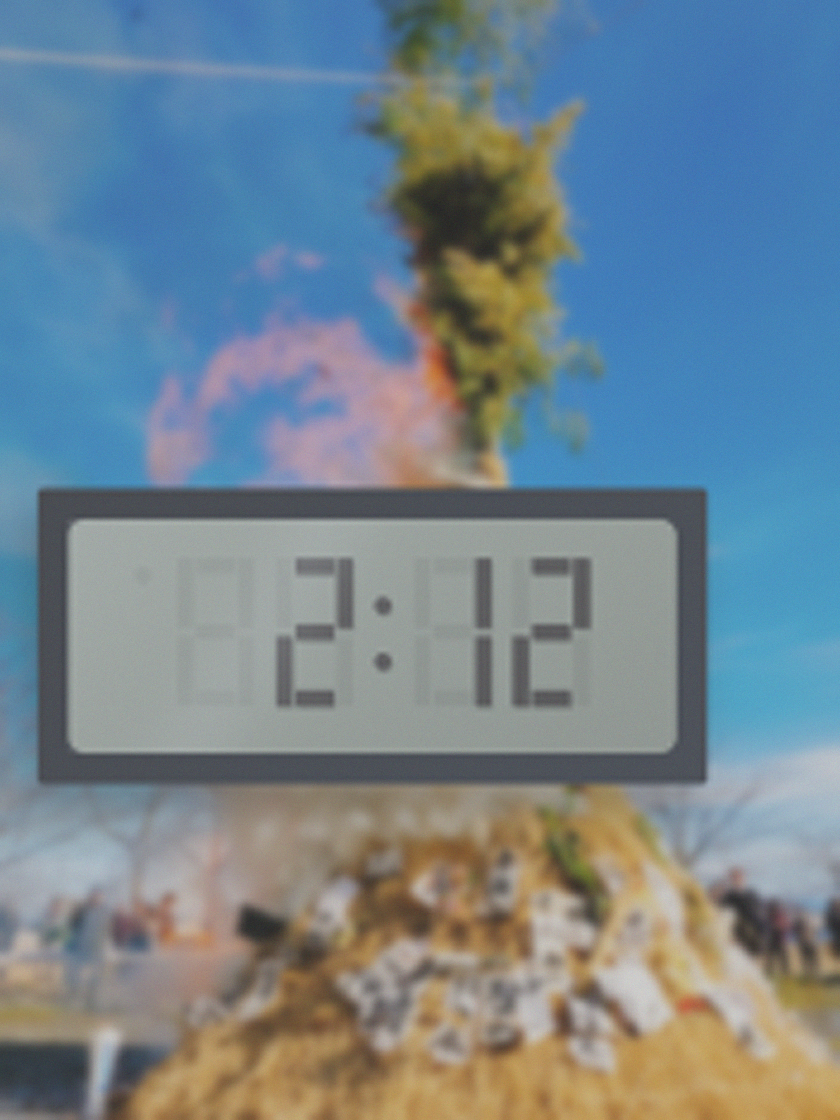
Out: {"hour": 2, "minute": 12}
